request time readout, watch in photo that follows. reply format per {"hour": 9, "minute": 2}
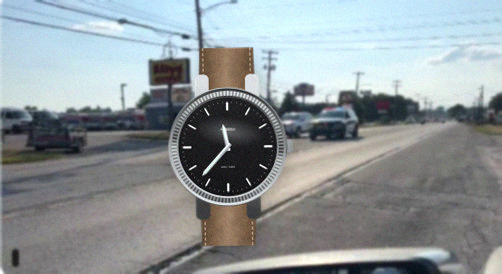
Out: {"hour": 11, "minute": 37}
